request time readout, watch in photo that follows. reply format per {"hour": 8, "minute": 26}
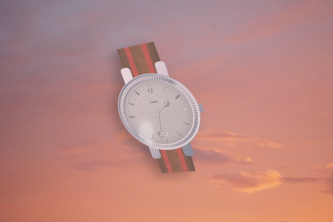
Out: {"hour": 1, "minute": 32}
